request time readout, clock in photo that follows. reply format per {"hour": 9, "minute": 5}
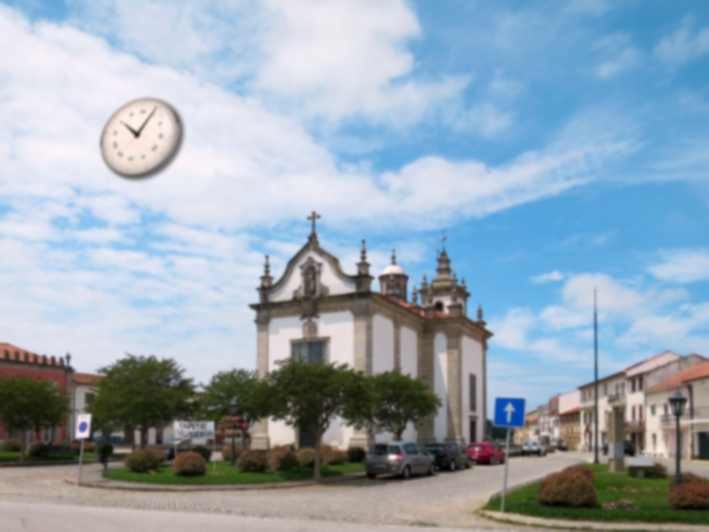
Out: {"hour": 10, "minute": 4}
